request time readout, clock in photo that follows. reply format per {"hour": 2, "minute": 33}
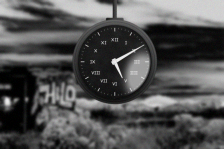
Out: {"hour": 5, "minute": 10}
